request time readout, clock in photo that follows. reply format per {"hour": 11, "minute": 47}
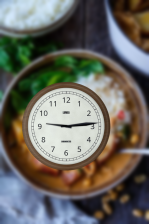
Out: {"hour": 9, "minute": 14}
